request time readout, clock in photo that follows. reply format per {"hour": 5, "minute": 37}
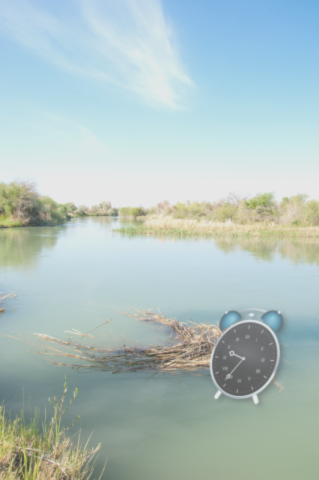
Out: {"hour": 9, "minute": 36}
